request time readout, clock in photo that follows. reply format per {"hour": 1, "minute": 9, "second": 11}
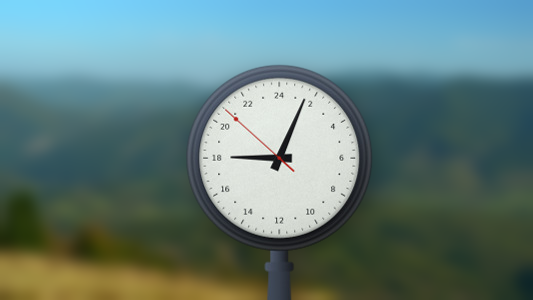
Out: {"hour": 18, "minute": 3, "second": 52}
